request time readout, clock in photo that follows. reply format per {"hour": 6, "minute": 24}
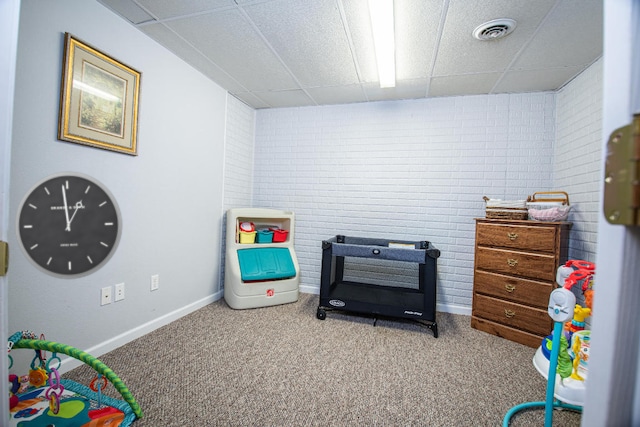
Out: {"hour": 12, "minute": 59}
